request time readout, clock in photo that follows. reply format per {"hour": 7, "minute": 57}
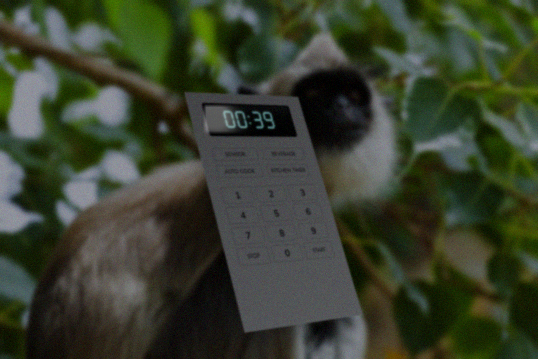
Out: {"hour": 0, "minute": 39}
